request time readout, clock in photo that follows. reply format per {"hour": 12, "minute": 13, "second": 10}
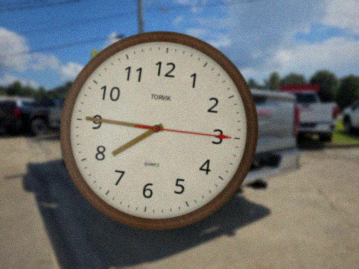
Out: {"hour": 7, "minute": 45, "second": 15}
